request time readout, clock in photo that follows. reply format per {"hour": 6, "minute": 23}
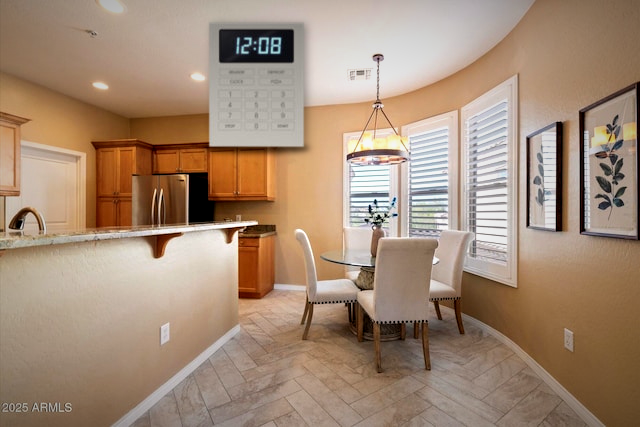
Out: {"hour": 12, "minute": 8}
